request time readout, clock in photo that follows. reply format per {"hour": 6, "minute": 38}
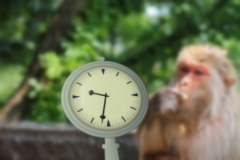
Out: {"hour": 9, "minute": 32}
